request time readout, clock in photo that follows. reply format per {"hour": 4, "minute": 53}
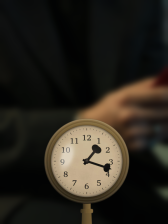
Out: {"hour": 1, "minute": 18}
